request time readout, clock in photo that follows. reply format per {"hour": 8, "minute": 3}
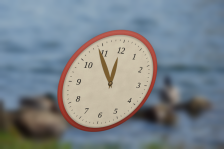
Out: {"hour": 11, "minute": 54}
